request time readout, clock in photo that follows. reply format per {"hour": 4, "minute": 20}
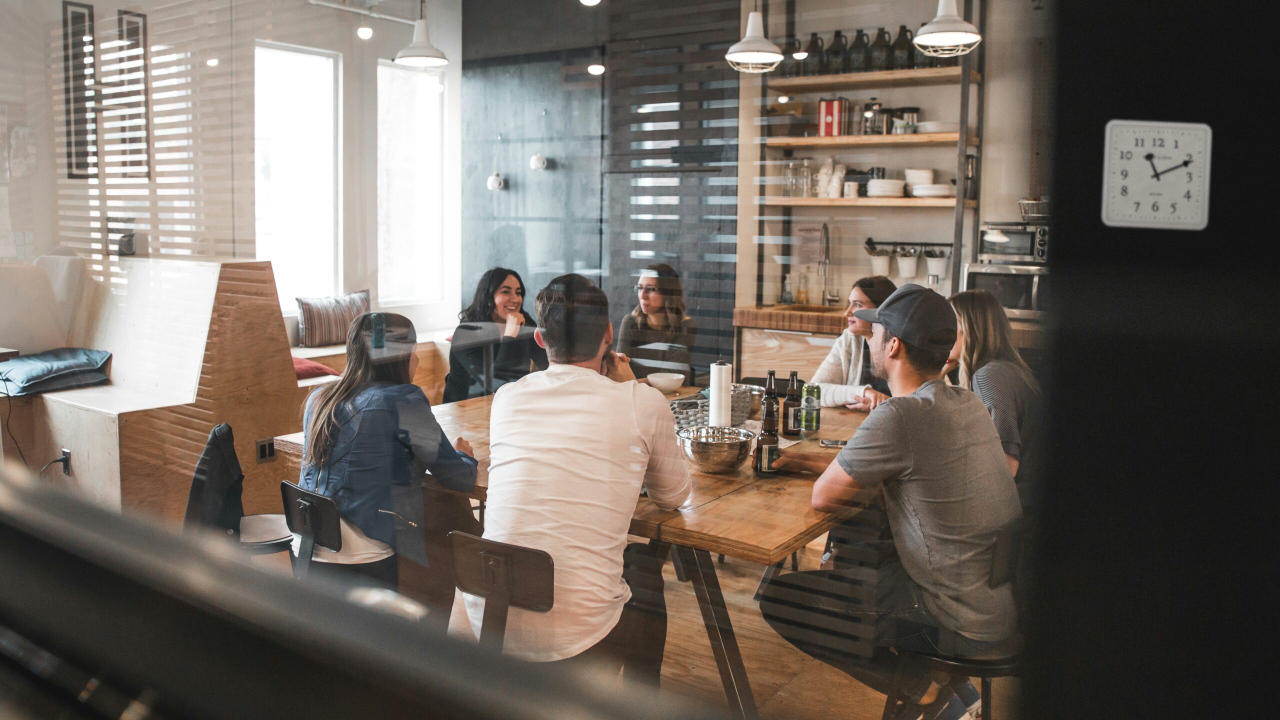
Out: {"hour": 11, "minute": 11}
